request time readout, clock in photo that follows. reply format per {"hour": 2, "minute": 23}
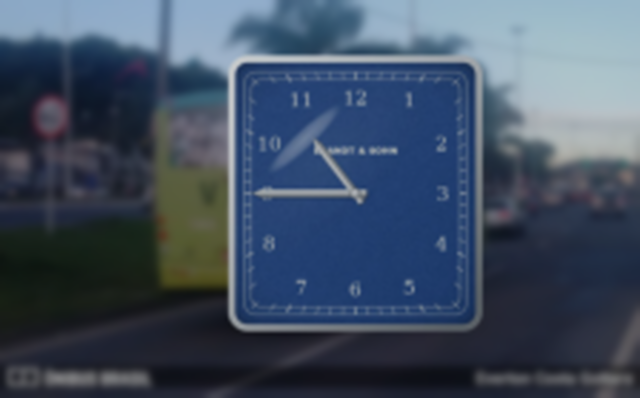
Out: {"hour": 10, "minute": 45}
